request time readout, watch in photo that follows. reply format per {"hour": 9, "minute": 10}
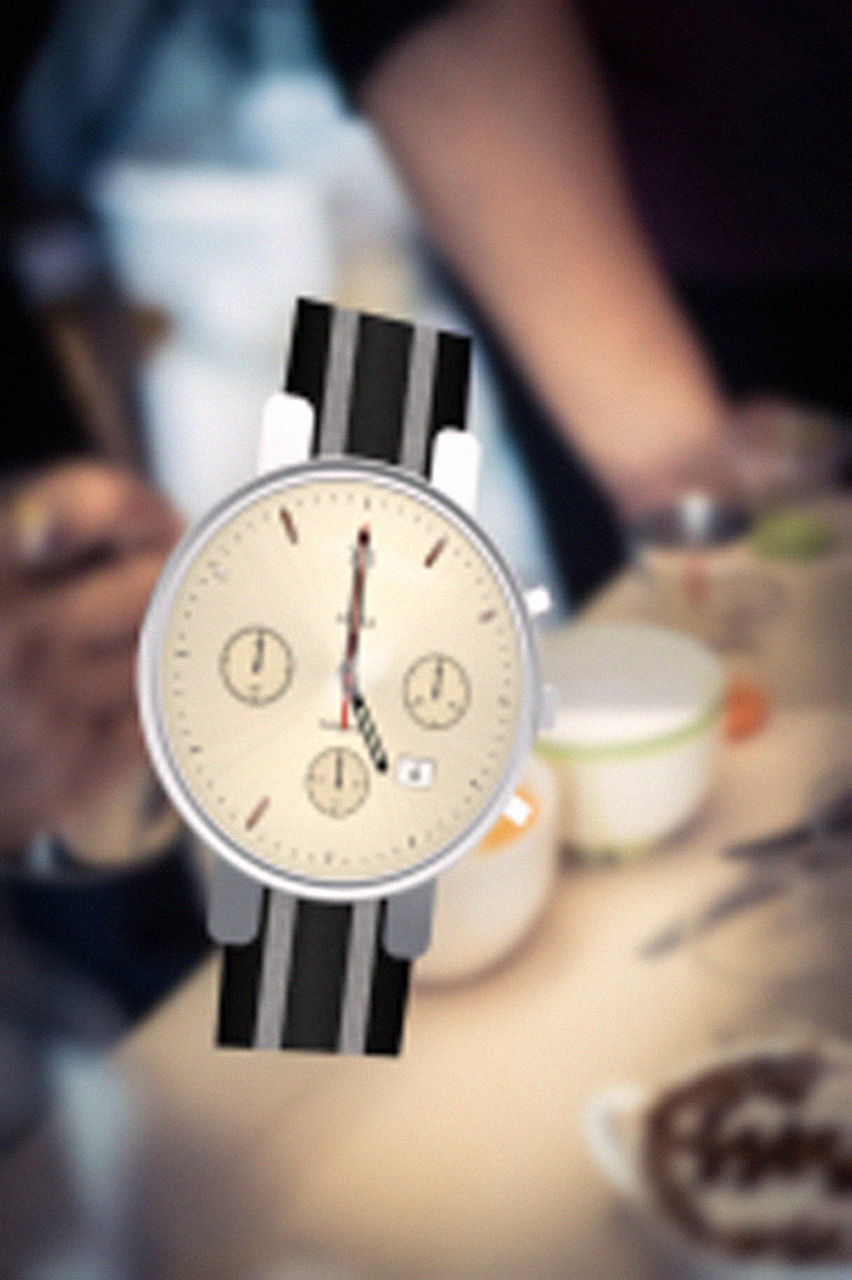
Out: {"hour": 5, "minute": 0}
